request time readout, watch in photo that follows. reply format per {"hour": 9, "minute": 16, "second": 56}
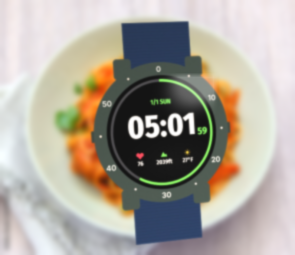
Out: {"hour": 5, "minute": 1, "second": 59}
